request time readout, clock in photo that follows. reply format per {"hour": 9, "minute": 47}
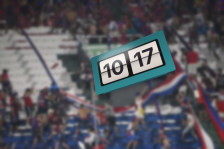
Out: {"hour": 10, "minute": 17}
